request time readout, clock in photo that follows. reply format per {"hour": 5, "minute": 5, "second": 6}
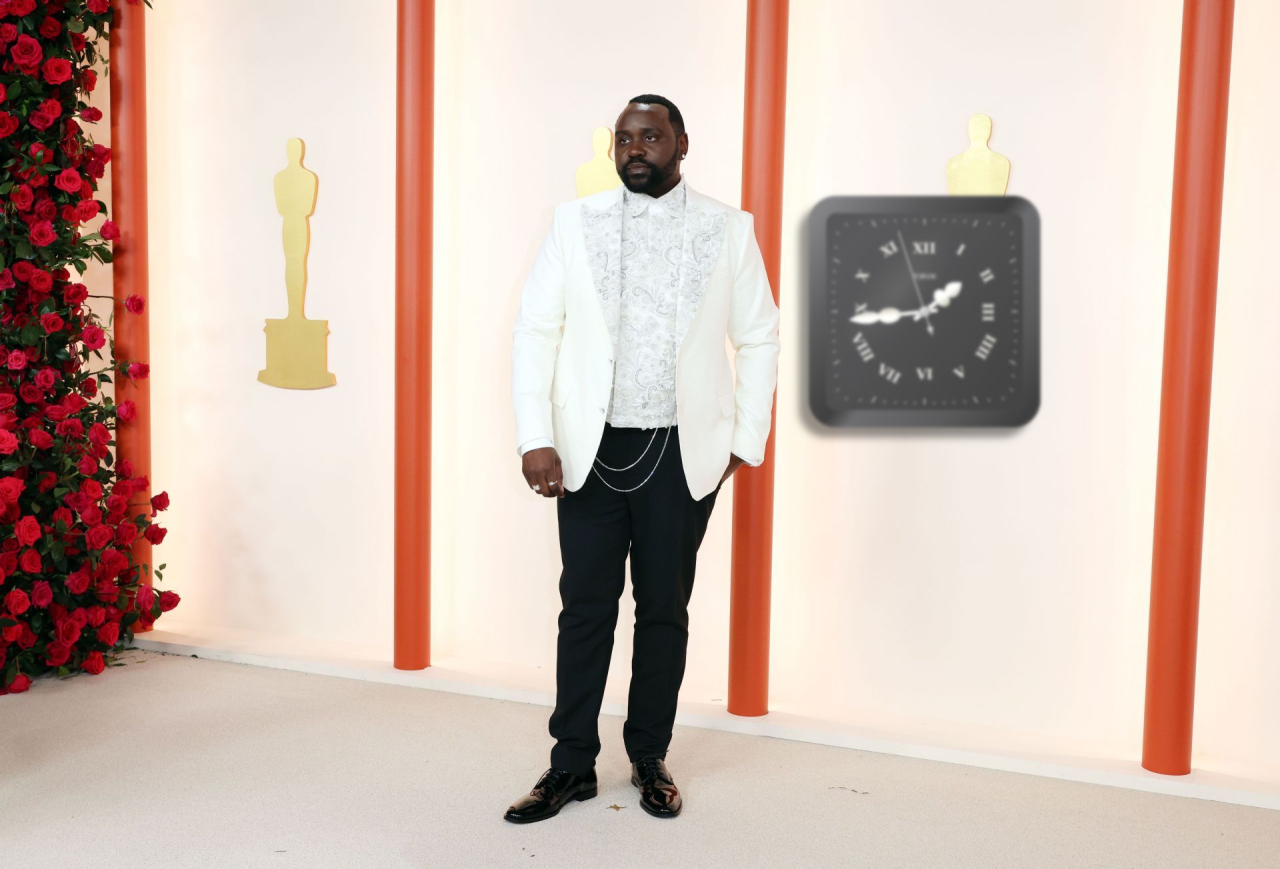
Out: {"hour": 1, "minute": 43, "second": 57}
